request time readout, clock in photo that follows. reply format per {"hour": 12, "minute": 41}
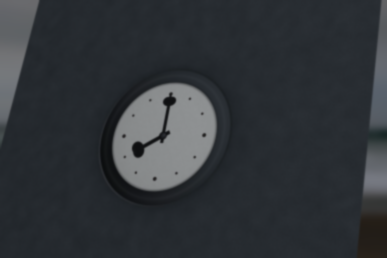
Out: {"hour": 8, "minute": 0}
